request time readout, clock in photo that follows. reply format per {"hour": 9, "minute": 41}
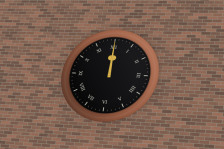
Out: {"hour": 12, "minute": 0}
